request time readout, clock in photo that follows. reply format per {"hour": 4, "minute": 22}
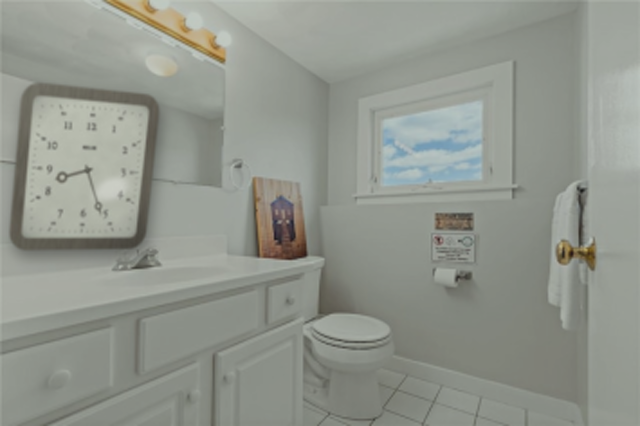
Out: {"hour": 8, "minute": 26}
